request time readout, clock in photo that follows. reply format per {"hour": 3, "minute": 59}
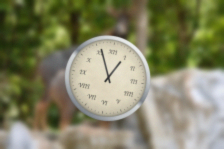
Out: {"hour": 12, "minute": 56}
